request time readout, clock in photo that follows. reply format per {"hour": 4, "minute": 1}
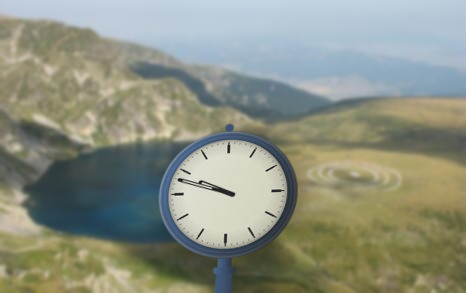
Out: {"hour": 9, "minute": 48}
